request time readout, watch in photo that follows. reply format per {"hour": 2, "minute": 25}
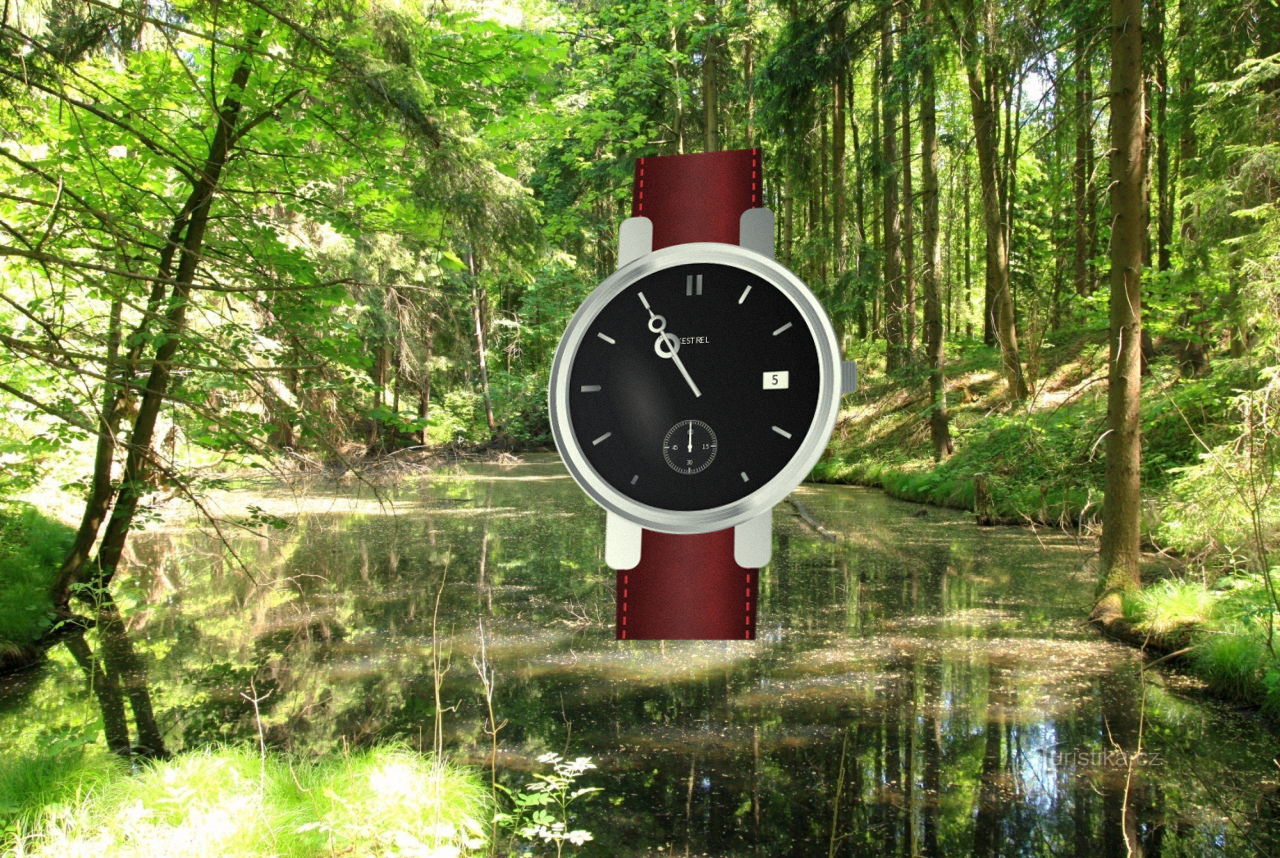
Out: {"hour": 10, "minute": 55}
